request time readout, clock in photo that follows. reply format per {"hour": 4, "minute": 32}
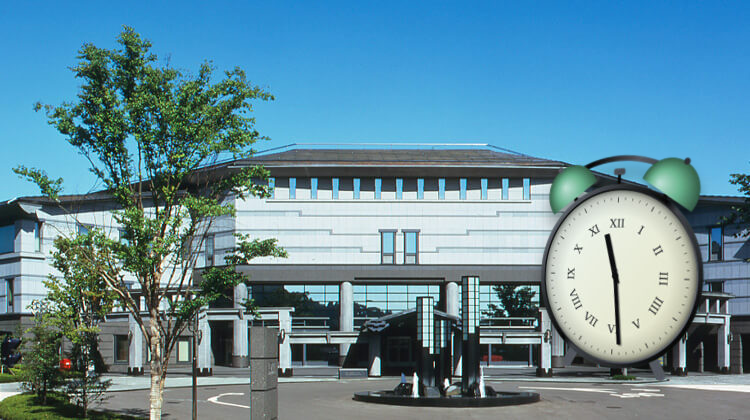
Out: {"hour": 11, "minute": 29}
